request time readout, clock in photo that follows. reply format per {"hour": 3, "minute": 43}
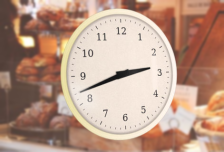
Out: {"hour": 2, "minute": 42}
